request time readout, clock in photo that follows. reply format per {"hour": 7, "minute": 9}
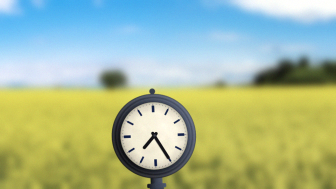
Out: {"hour": 7, "minute": 25}
